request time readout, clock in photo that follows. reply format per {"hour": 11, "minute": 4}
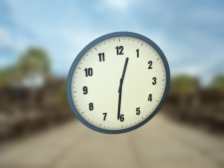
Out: {"hour": 12, "minute": 31}
